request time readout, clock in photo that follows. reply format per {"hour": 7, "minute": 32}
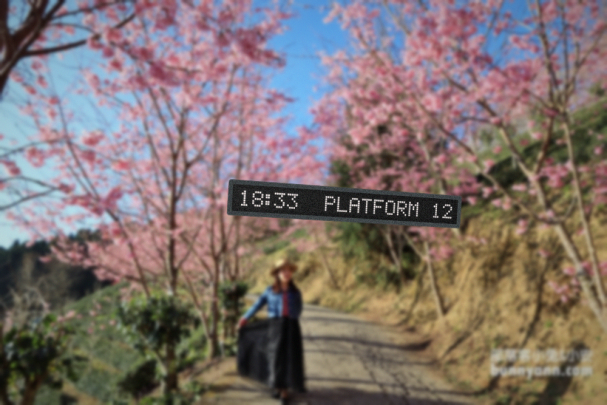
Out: {"hour": 18, "minute": 33}
